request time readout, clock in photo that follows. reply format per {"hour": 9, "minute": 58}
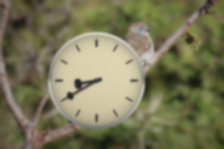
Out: {"hour": 8, "minute": 40}
